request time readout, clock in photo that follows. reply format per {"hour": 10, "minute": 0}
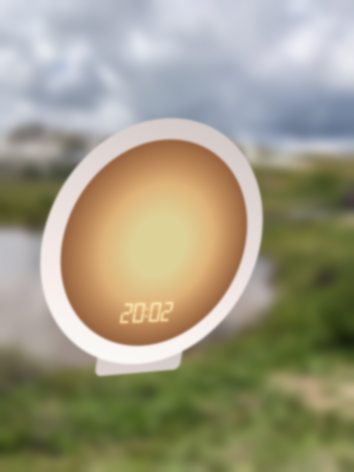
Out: {"hour": 20, "minute": 2}
